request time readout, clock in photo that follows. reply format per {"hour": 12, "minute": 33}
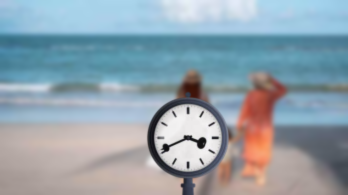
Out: {"hour": 3, "minute": 41}
